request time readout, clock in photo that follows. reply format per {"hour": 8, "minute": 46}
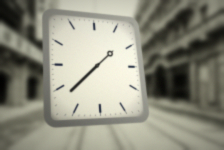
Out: {"hour": 1, "minute": 38}
